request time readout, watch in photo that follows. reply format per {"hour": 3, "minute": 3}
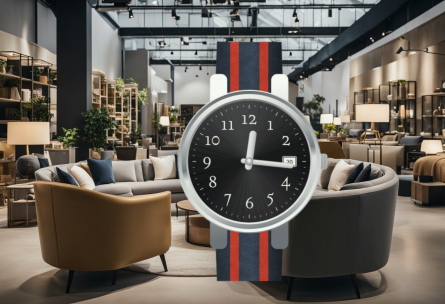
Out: {"hour": 12, "minute": 16}
